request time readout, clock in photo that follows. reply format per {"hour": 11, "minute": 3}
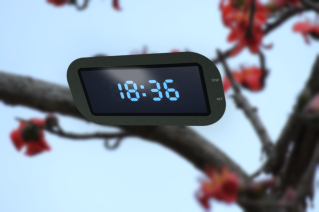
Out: {"hour": 18, "minute": 36}
